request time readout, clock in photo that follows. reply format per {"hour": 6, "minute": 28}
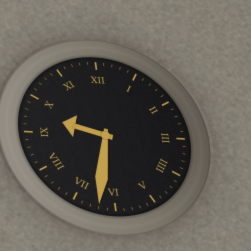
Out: {"hour": 9, "minute": 32}
